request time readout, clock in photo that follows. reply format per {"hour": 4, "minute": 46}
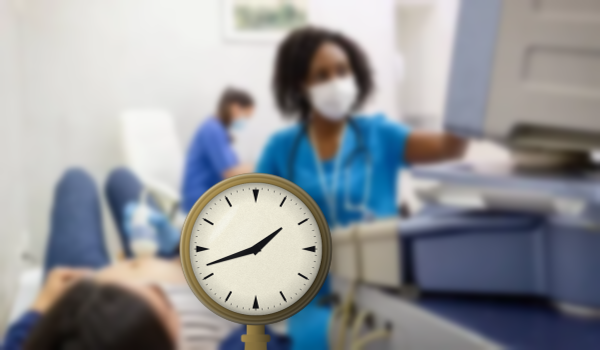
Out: {"hour": 1, "minute": 42}
